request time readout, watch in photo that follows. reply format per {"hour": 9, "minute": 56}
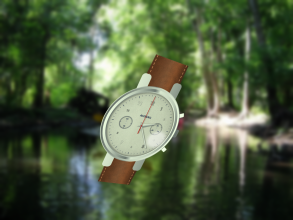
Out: {"hour": 2, "minute": 24}
